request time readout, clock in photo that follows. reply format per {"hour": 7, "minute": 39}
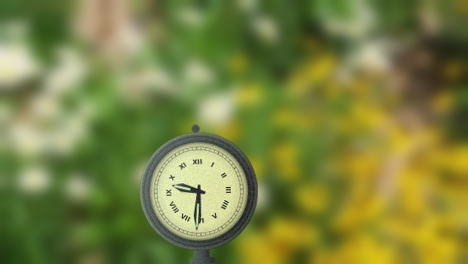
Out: {"hour": 9, "minute": 31}
